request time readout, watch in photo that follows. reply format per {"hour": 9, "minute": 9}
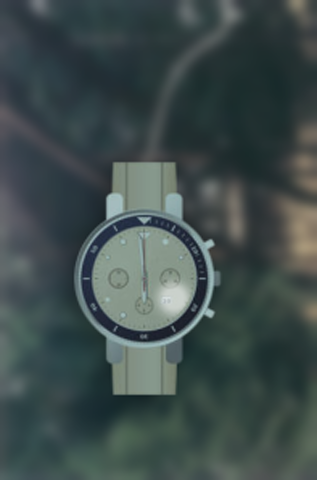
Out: {"hour": 5, "minute": 59}
